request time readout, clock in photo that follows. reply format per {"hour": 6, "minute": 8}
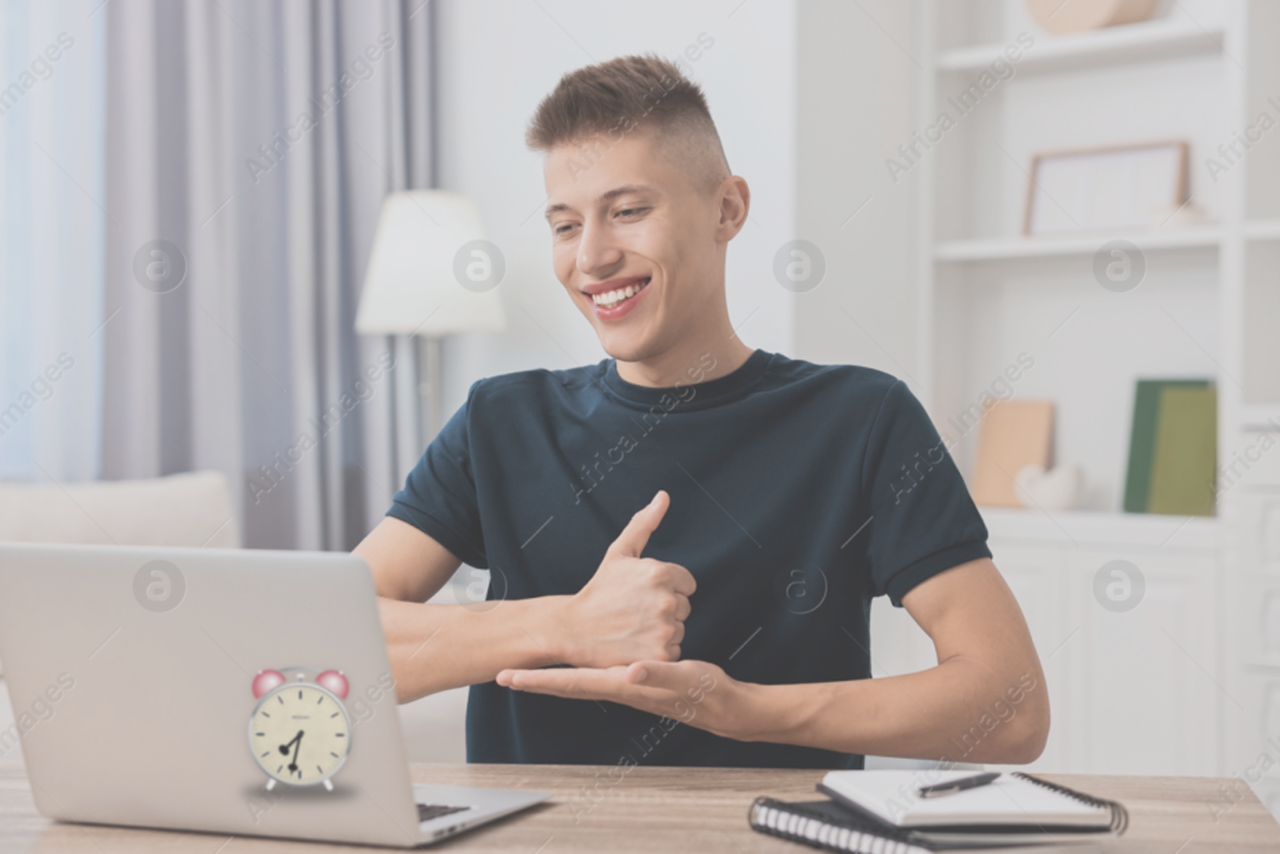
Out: {"hour": 7, "minute": 32}
